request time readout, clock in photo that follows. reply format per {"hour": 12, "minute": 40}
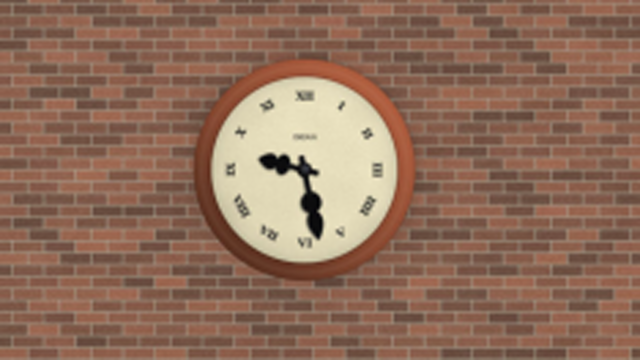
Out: {"hour": 9, "minute": 28}
